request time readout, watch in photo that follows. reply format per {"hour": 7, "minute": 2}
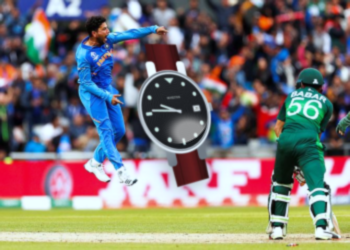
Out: {"hour": 9, "minute": 46}
